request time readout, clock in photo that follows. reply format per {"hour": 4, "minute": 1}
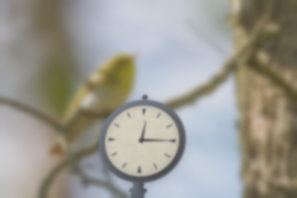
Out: {"hour": 12, "minute": 15}
